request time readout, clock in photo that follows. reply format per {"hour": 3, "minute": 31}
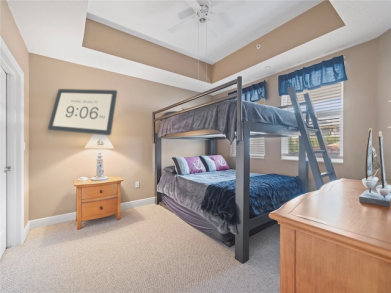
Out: {"hour": 9, "minute": 6}
